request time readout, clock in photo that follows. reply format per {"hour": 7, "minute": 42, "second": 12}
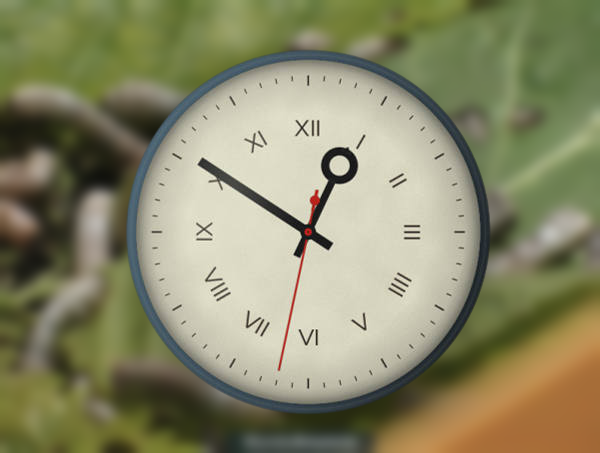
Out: {"hour": 12, "minute": 50, "second": 32}
